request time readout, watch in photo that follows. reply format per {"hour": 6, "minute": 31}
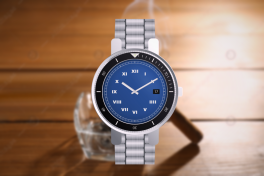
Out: {"hour": 10, "minute": 10}
